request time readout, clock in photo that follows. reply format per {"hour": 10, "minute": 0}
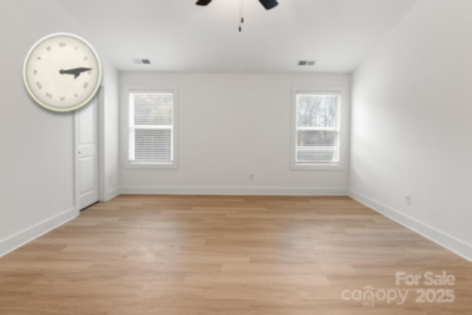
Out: {"hour": 3, "minute": 14}
